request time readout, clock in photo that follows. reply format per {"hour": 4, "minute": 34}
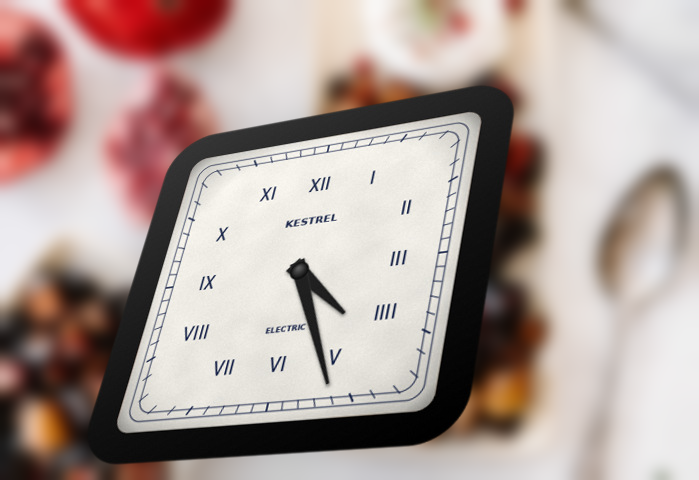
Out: {"hour": 4, "minute": 26}
